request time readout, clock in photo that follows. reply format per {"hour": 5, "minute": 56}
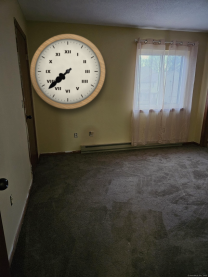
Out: {"hour": 7, "minute": 38}
